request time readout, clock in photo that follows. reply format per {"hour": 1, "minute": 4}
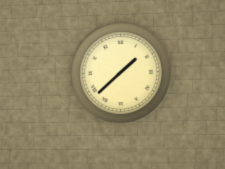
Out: {"hour": 1, "minute": 38}
